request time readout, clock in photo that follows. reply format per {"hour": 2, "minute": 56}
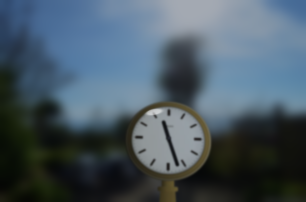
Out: {"hour": 11, "minute": 27}
